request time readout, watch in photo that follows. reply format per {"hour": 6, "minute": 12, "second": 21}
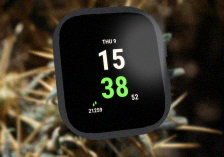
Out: {"hour": 15, "minute": 38, "second": 52}
